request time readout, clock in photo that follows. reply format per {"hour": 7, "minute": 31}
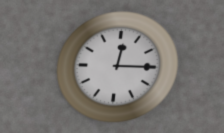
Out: {"hour": 12, "minute": 15}
